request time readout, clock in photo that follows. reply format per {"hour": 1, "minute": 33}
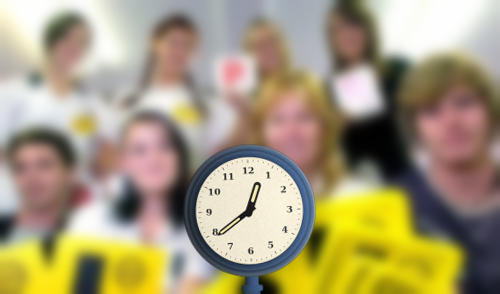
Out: {"hour": 12, "minute": 39}
